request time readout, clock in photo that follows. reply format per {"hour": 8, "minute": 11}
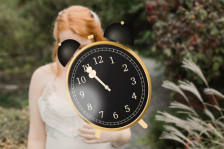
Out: {"hour": 10, "minute": 55}
